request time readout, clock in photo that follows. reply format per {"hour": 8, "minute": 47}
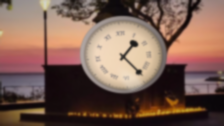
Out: {"hour": 1, "minute": 24}
